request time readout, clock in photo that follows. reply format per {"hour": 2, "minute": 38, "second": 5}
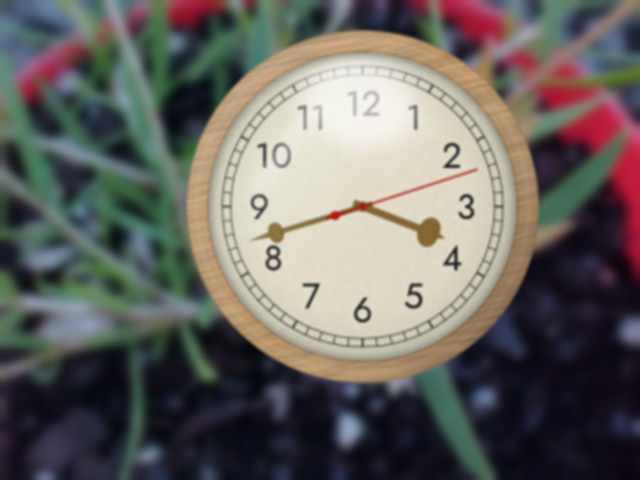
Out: {"hour": 3, "minute": 42, "second": 12}
